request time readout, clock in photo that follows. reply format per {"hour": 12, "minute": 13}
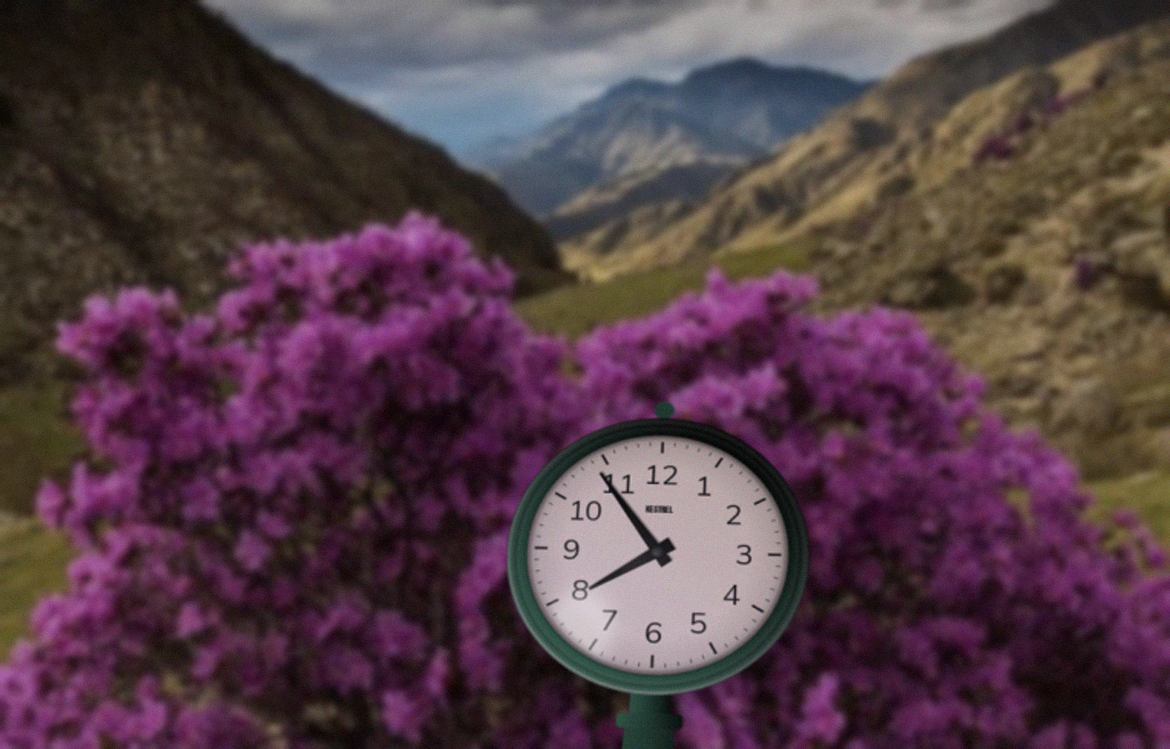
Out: {"hour": 7, "minute": 54}
